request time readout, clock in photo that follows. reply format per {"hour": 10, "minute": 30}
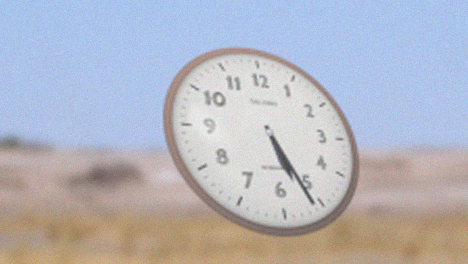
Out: {"hour": 5, "minute": 26}
